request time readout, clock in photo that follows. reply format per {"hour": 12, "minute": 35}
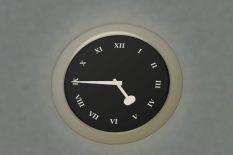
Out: {"hour": 4, "minute": 45}
